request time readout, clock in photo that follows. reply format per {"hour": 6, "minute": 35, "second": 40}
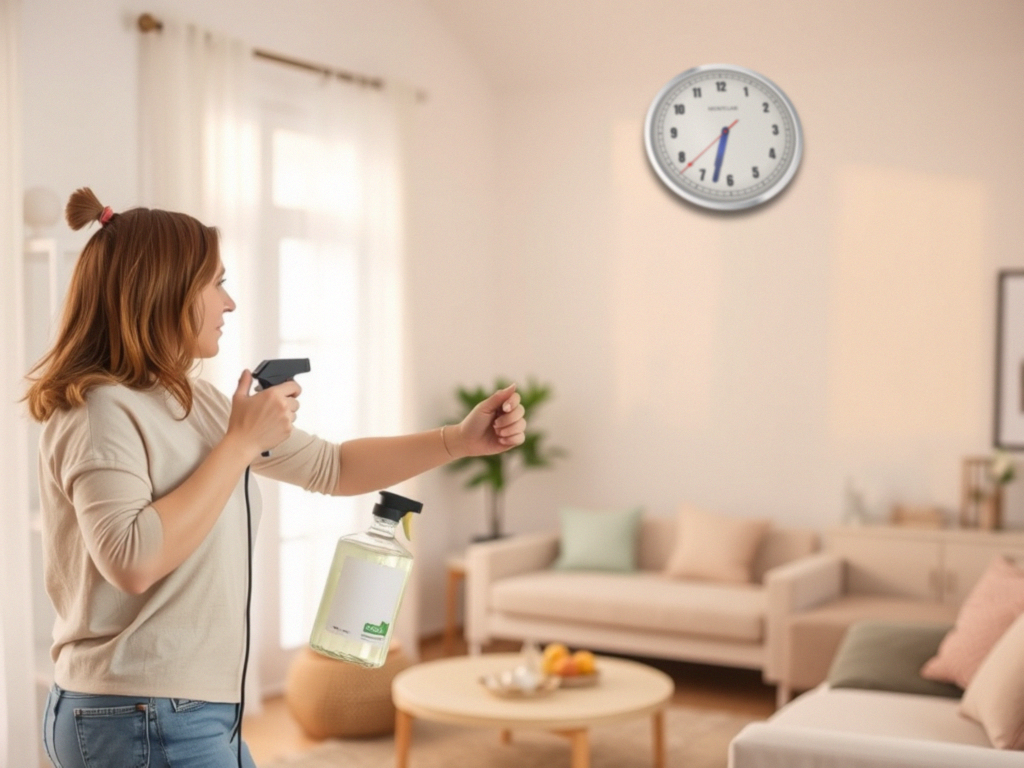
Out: {"hour": 6, "minute": 32, "second": 38}
